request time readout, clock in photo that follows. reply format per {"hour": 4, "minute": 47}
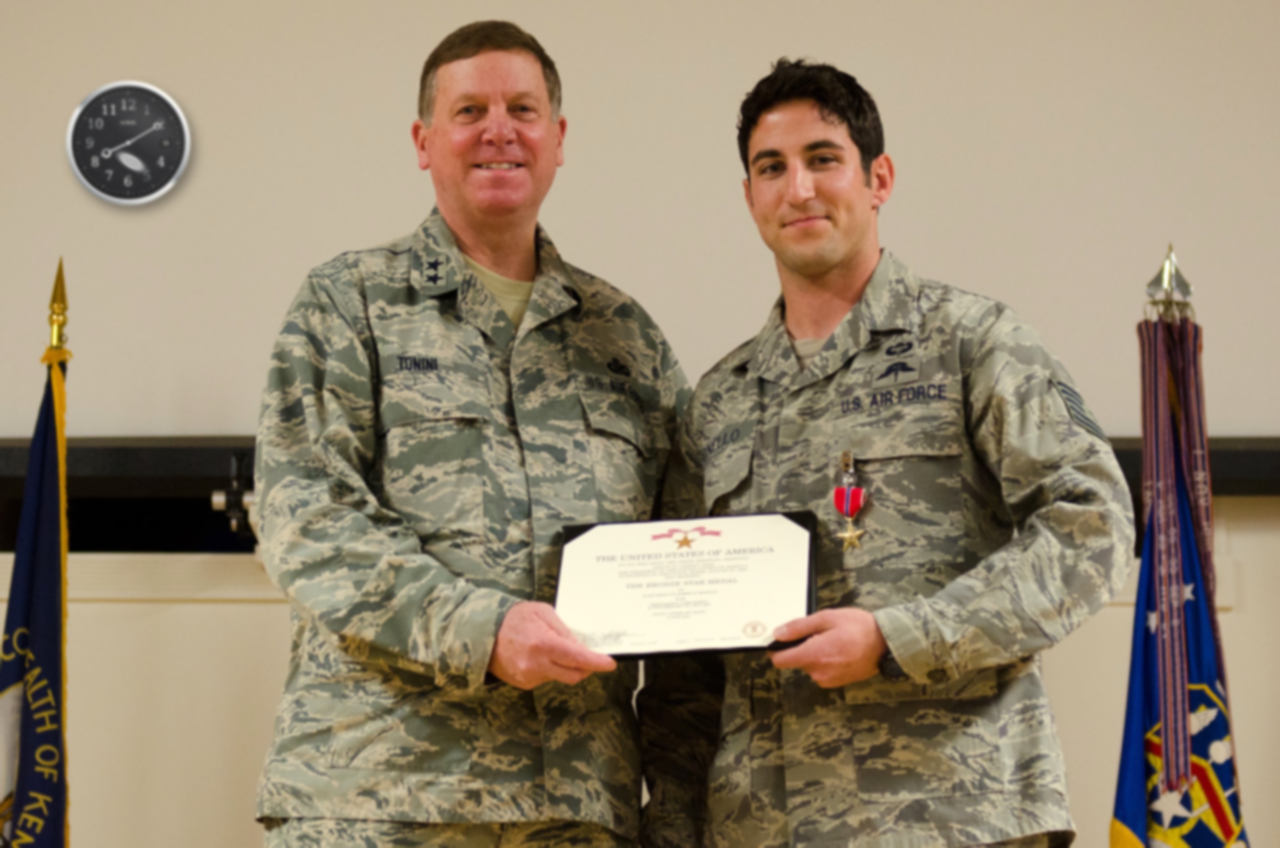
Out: {"hour": 8, "minute": 10}
